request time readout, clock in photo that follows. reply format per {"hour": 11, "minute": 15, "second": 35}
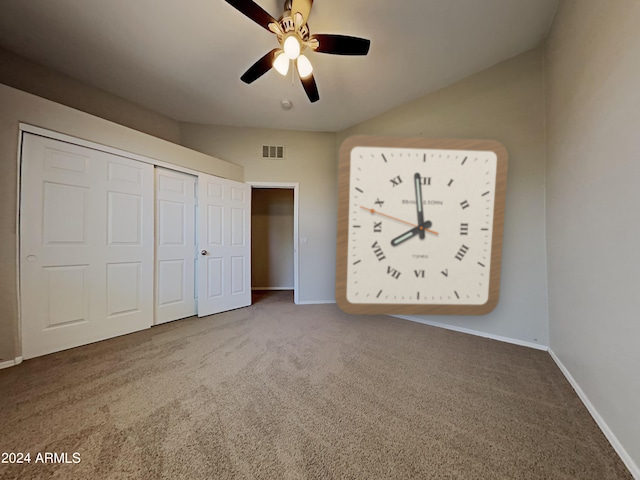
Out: {"hour": 7, "minute": 58, "second": 48}
